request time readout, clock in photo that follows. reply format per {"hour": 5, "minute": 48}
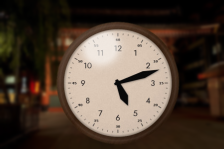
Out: {"hour": 5, "minute": 12}
